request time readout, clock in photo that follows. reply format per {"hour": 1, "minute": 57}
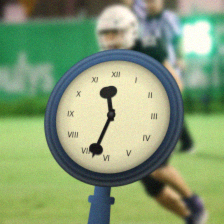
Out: {"hour": 11, "minute": 33}
